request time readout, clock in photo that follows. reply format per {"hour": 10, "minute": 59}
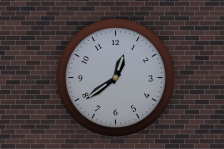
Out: {"hour": 12, "minute": 39}
